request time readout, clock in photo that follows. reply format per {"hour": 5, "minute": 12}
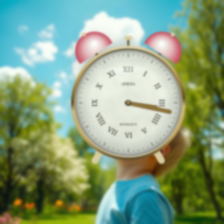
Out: {"hour": 3, "minute": 17}
